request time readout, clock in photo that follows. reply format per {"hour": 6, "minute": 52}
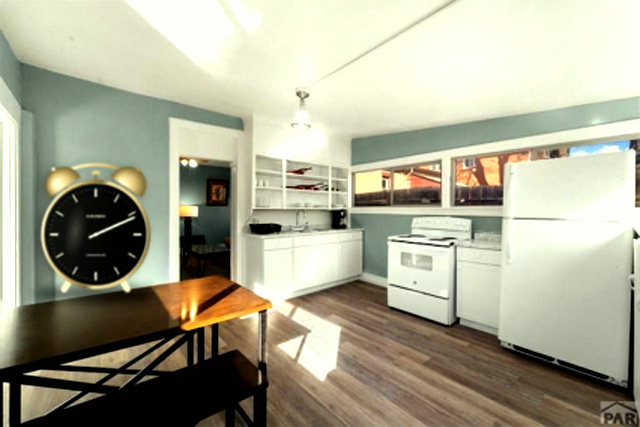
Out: {"hour": 2, "minute": 11}
